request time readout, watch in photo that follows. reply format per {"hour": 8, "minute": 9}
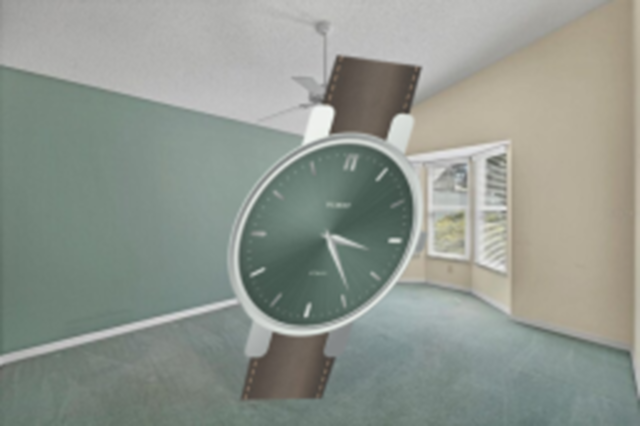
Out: {"hour": 3, "minute": 24}
